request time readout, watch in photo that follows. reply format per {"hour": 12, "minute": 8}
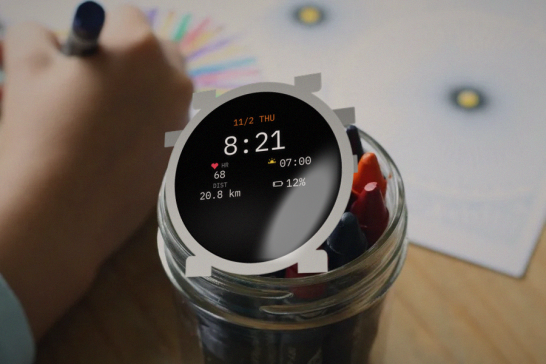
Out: {"hour": 8, "minute": 21}
